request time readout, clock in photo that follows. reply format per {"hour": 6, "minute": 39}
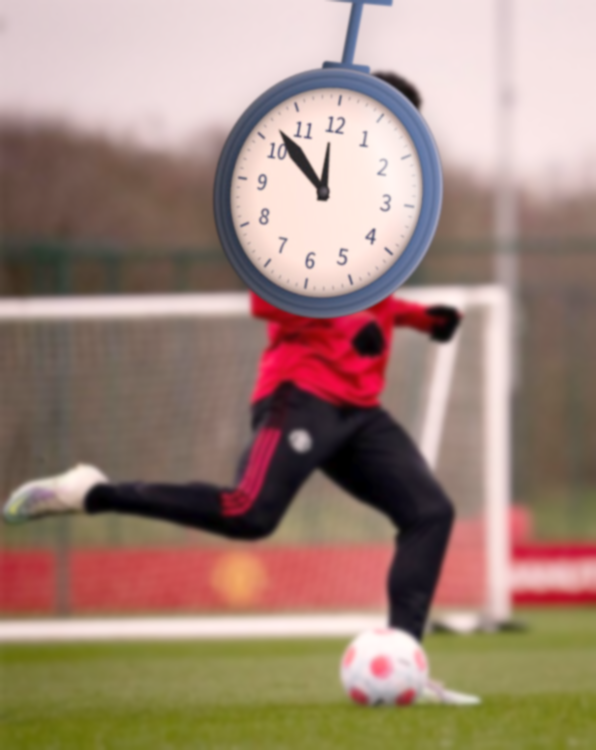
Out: {"hour": 11, "minute": 52}
